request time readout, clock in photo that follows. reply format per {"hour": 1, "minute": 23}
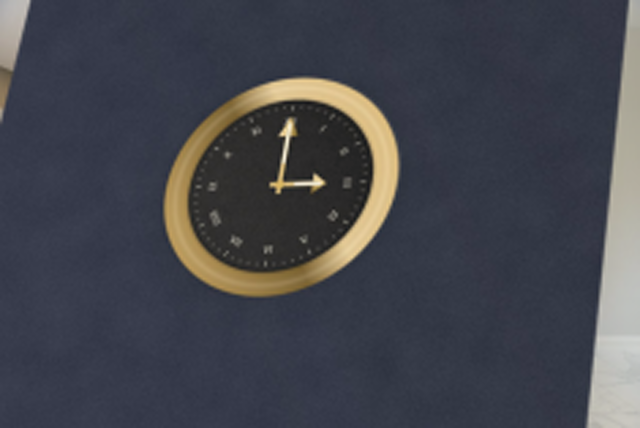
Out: {"hour": 3, "minute": 0}
